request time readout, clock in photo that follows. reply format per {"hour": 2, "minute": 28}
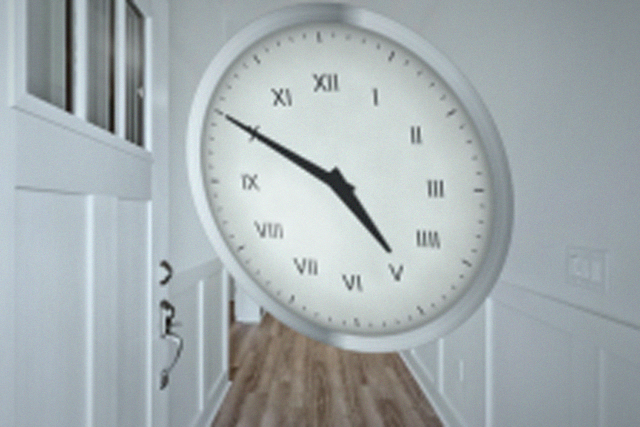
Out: {"hour": 4, "minute": 50}
